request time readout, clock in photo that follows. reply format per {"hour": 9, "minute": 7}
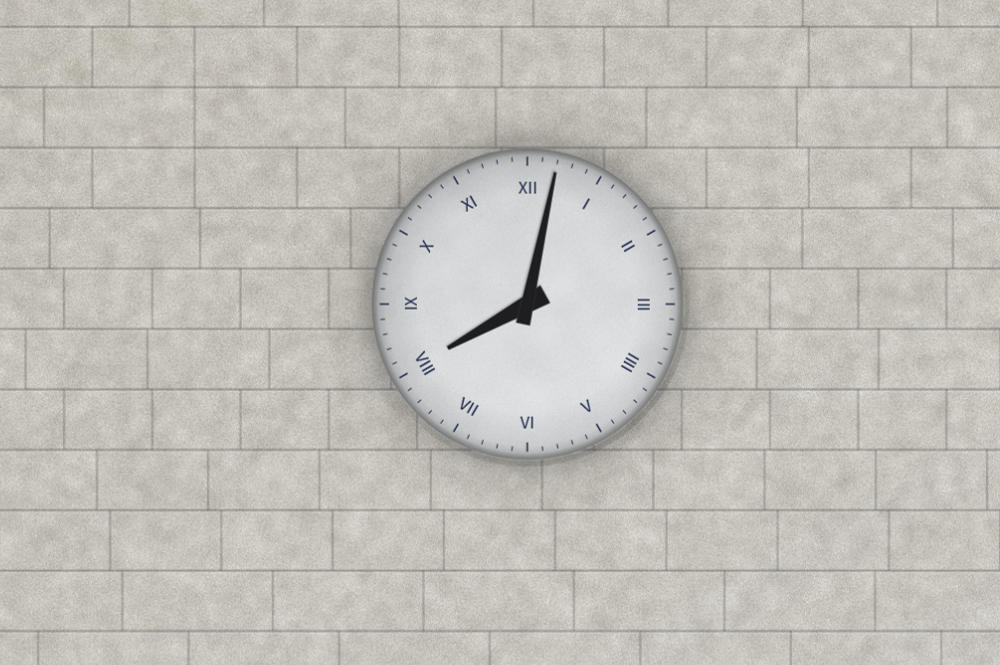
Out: {"hour": 8, "minute": 2}
